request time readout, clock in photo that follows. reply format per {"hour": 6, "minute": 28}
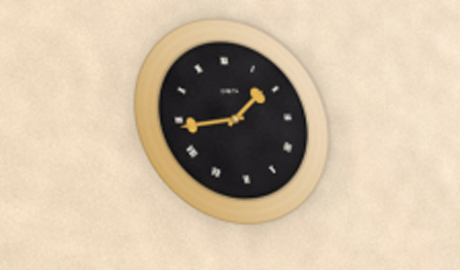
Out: {"hour": 1, "minute": 44}
